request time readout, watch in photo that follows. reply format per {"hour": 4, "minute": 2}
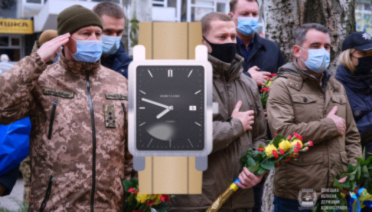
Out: {"hour": 7, "minute": 48}
